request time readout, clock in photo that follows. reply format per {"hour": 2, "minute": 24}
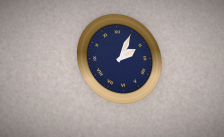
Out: {"hour": 2, "minute": 5}
